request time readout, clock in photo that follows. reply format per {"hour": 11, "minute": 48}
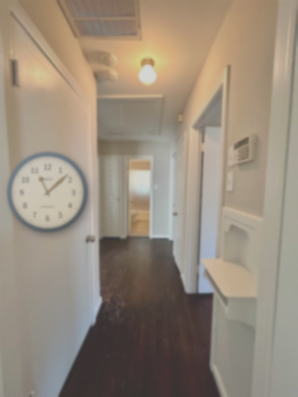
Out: {"hour": 11, "minute": 8}
